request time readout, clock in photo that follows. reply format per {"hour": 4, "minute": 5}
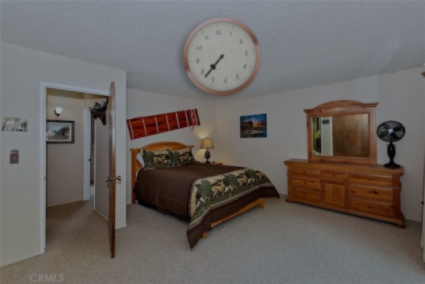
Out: {"hour": 7, "minute": 38}
